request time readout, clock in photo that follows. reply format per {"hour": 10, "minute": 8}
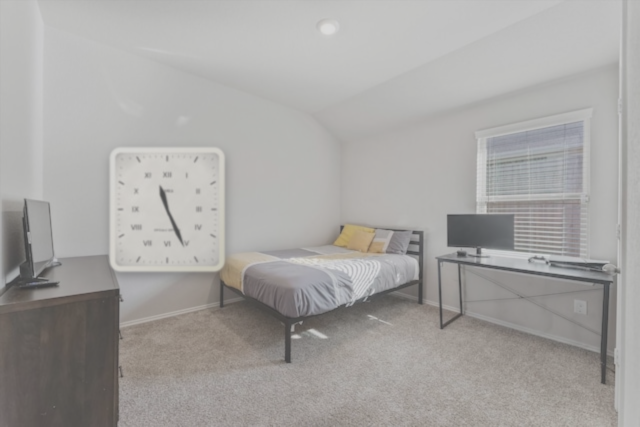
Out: {"hour": 11, "minute": 26}
